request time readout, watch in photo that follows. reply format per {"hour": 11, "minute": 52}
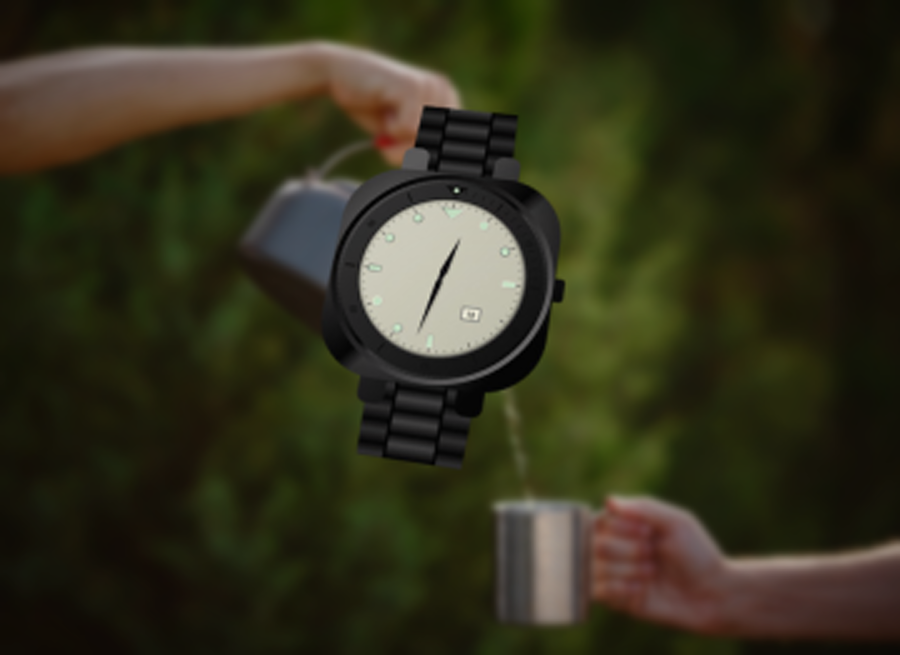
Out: {"hour": 12, "minute": 32}
